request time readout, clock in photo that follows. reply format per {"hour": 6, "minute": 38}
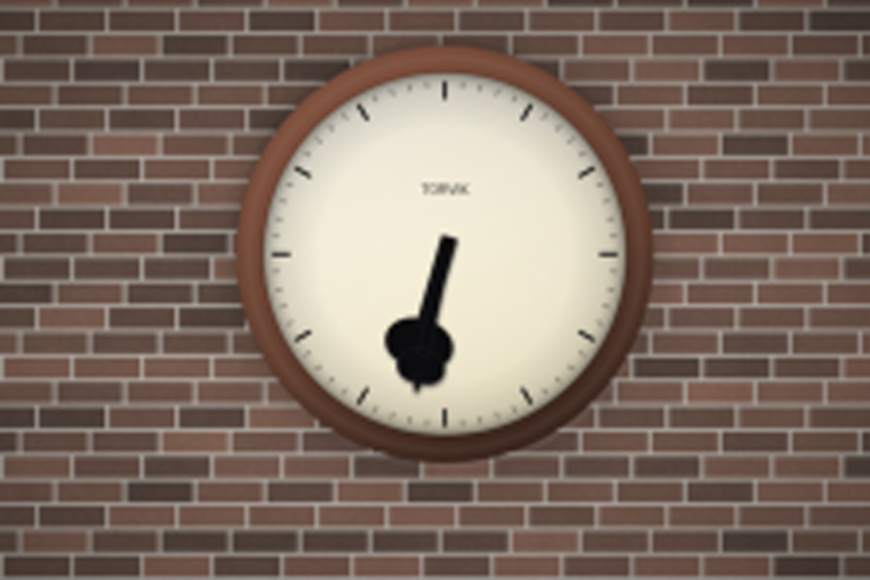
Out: {"hour": 6, "minute": 32}
